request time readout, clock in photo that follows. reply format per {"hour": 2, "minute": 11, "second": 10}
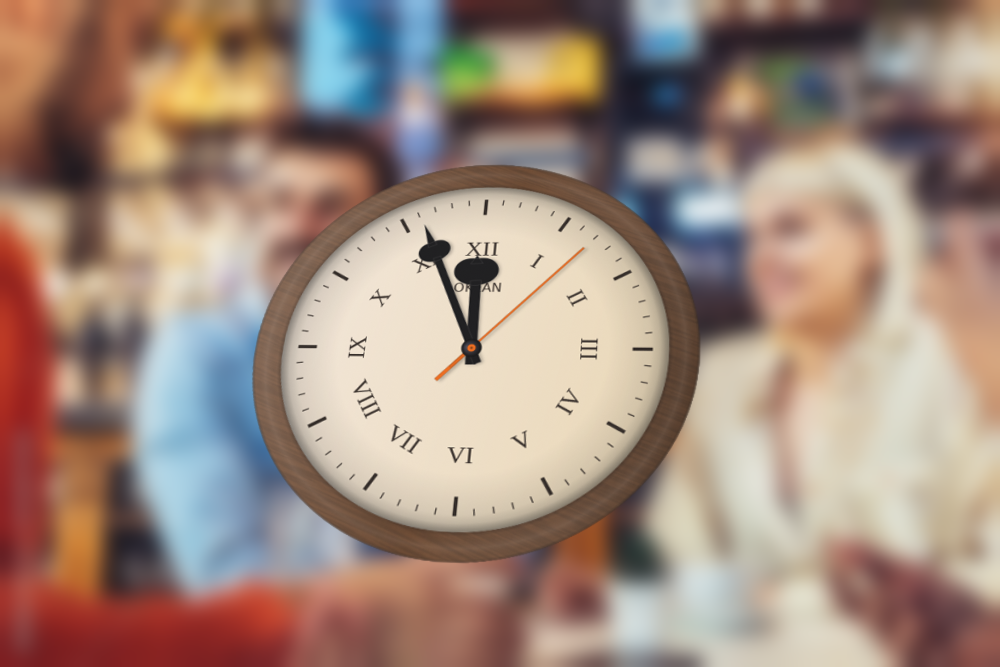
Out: {"hour": 11, "minute": 56, "second": 7}
